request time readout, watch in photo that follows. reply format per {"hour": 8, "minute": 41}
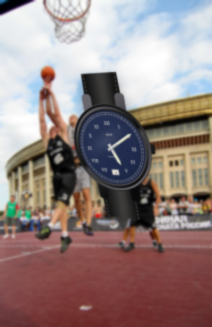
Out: {"hour": 5, "minute": 10}
